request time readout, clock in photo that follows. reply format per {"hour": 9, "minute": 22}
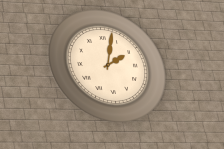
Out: {"hour": 2, "minute": 3}
